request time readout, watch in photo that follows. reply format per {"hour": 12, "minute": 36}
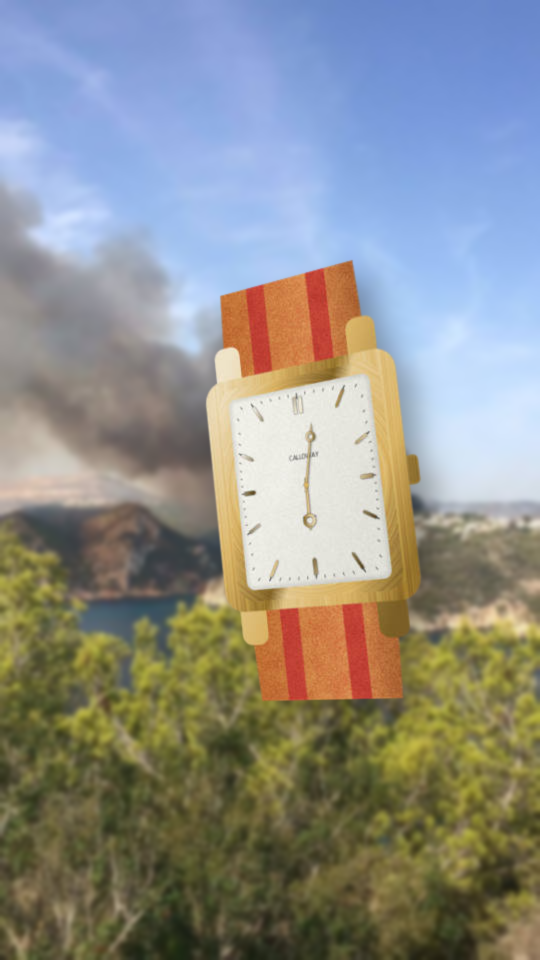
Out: {"hour": 6, "minute": 2}
